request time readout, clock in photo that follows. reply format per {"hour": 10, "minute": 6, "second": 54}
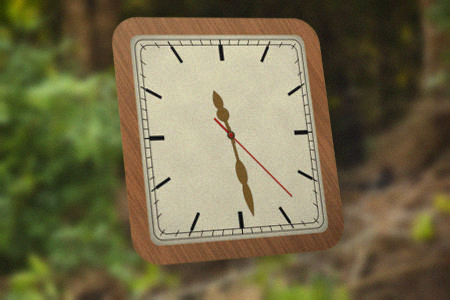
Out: {"hour": 11, "minute": 28, "second": 23}
